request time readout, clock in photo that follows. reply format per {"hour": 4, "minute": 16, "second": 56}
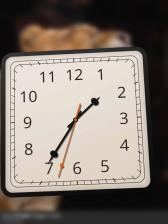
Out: {"hour": 1, "minute": 35, "second": 33}
